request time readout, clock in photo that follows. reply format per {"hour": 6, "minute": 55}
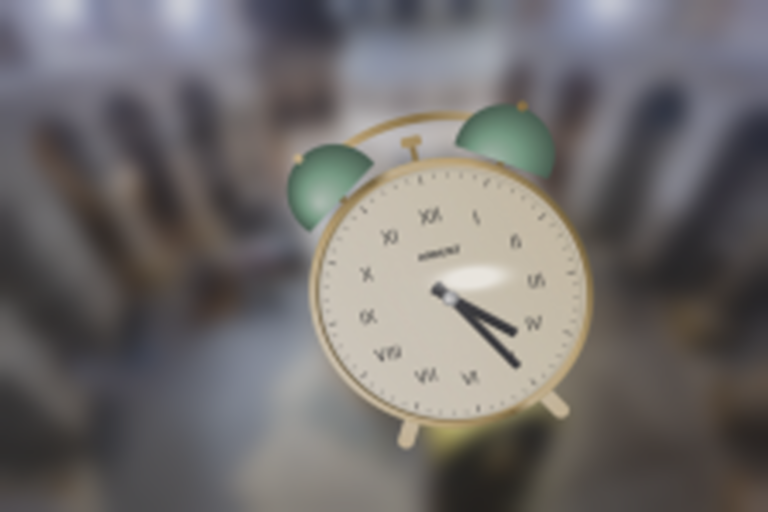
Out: {"hour": 4, "minute": 25}
